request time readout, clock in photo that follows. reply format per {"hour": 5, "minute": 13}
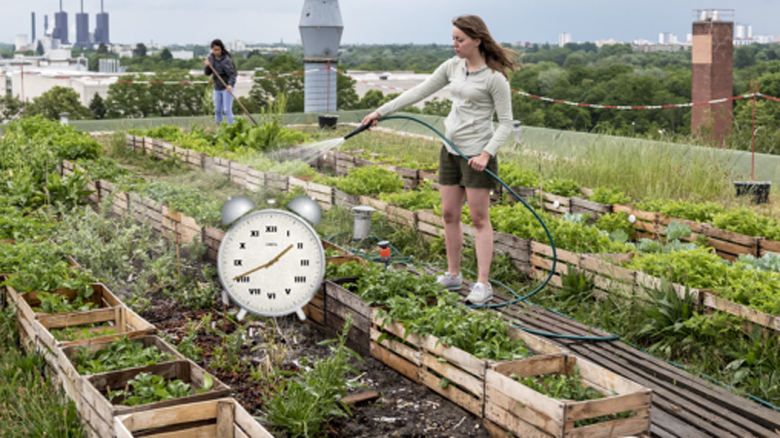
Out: {"hour": 1, "minute": 41}
